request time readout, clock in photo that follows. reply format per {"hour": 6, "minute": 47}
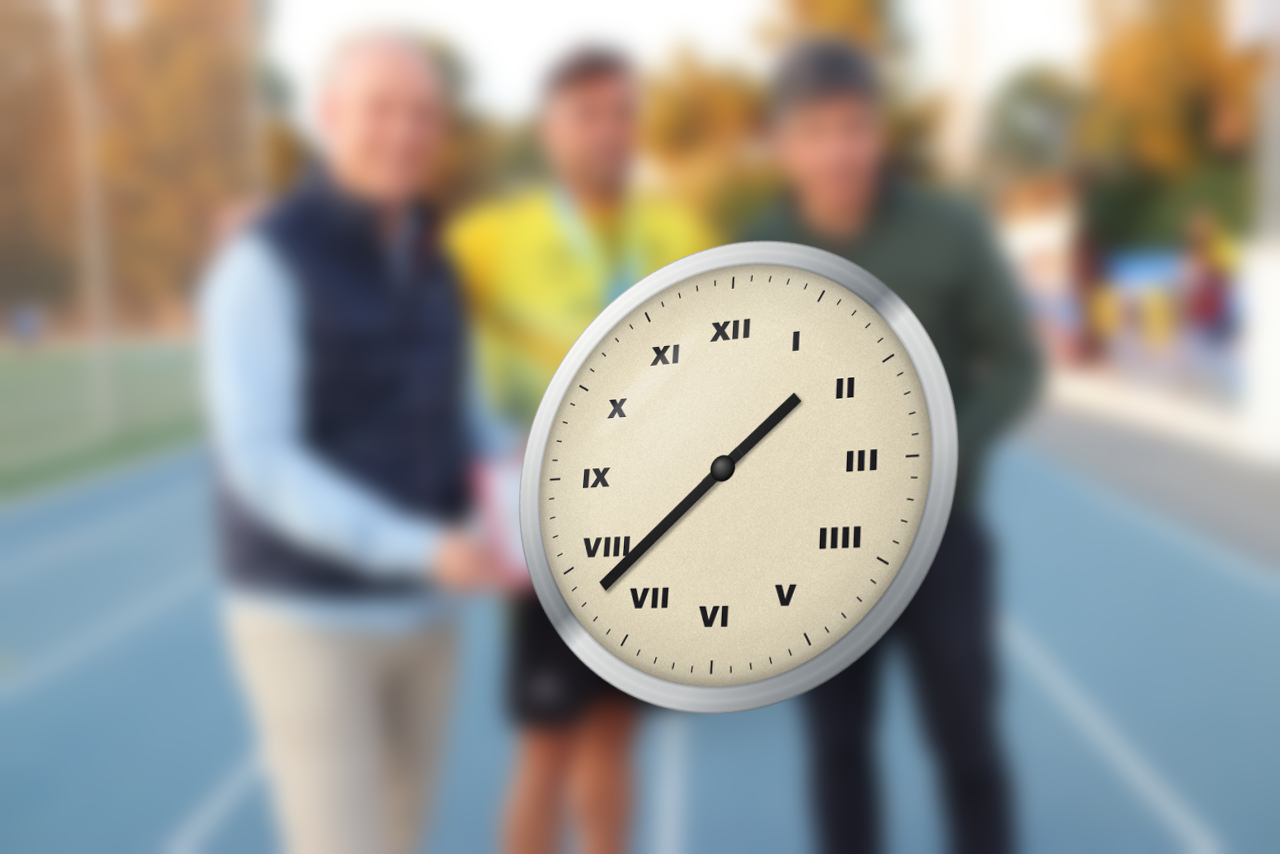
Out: {"hour": 1, "minute": 38}
